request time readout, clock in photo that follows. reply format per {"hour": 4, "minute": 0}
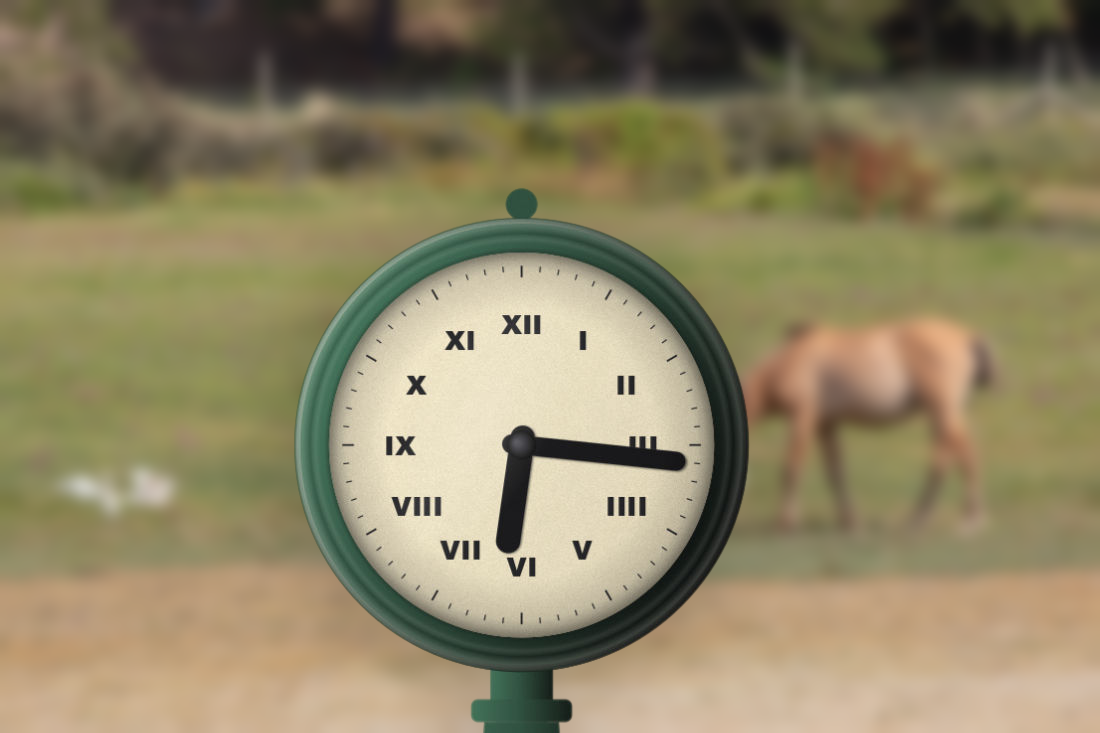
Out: {"hour": 6, "minute": 16}
